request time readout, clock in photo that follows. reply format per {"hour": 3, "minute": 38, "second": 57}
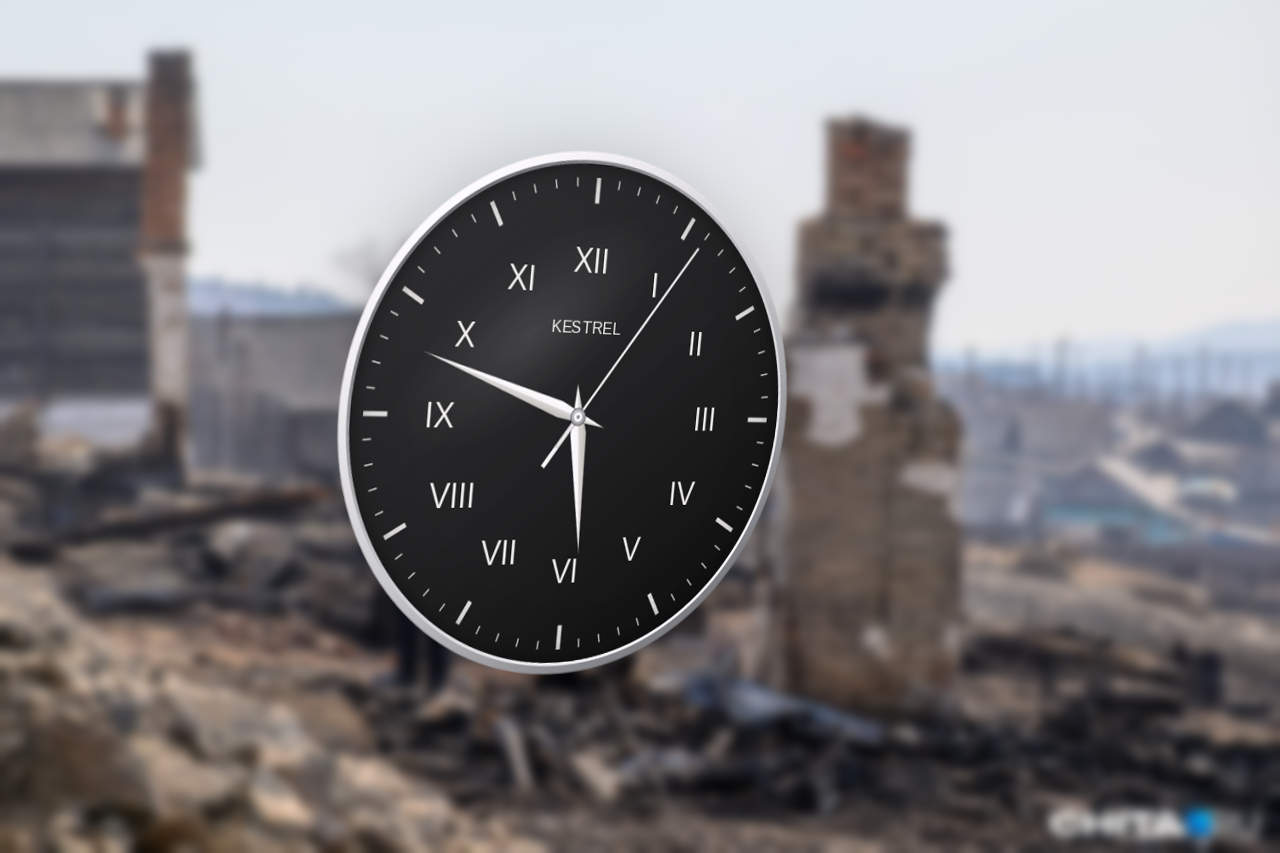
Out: {"hour": 5, "minute": 48, "second": 6}
